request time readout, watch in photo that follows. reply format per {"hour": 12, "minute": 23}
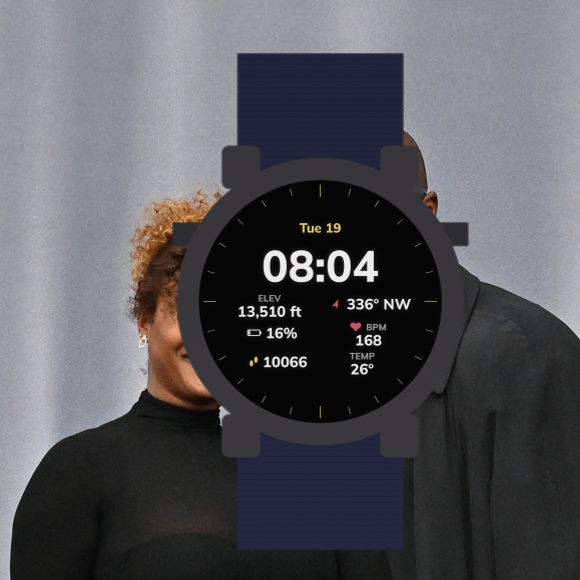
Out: {"hour": 8, "minute": 4}
